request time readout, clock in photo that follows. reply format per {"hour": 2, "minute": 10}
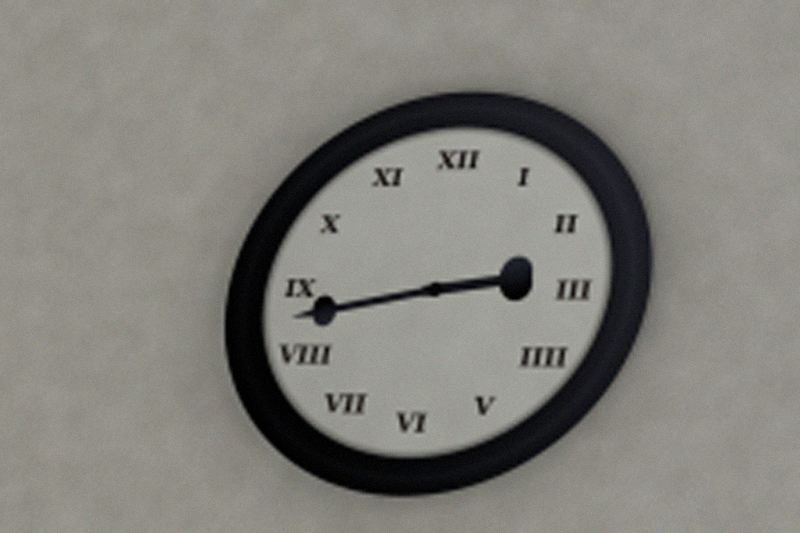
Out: {"hour": 2, "minute": 43}
